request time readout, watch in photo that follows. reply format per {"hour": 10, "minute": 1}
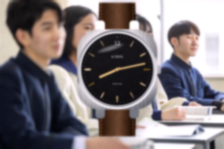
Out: {"hour": 8, "minute": 13}
